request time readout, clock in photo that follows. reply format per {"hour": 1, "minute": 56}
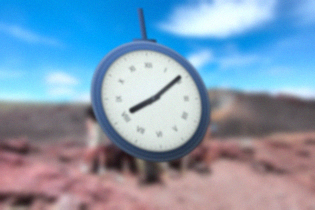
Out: {"hour": 8, "minute": 9}
